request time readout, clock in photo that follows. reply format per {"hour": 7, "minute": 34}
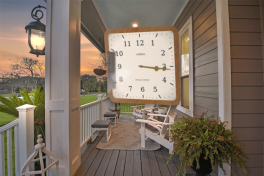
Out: {"hour": 3, "minute": 16}
